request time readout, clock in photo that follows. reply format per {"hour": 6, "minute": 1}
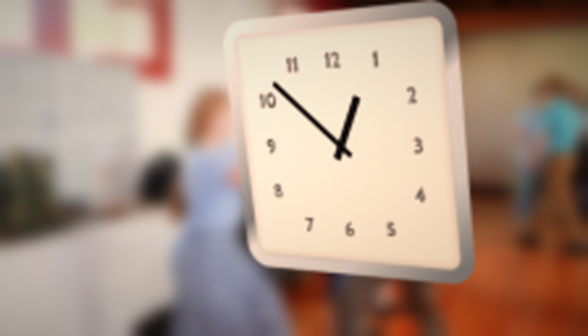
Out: {"hour": 12, "minute": 52}
